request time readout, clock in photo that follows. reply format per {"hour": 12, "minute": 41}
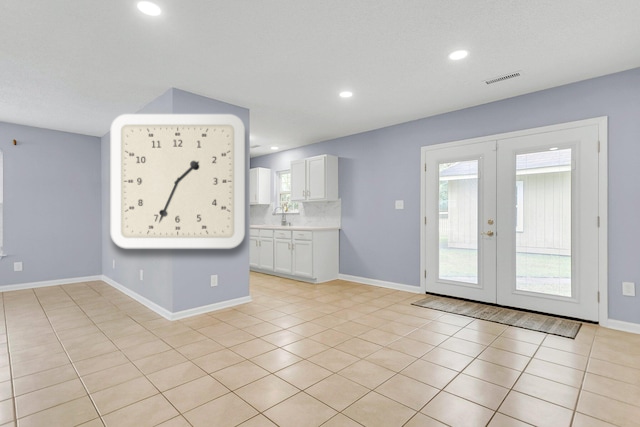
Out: {"hour": 1, "minute": 34}
